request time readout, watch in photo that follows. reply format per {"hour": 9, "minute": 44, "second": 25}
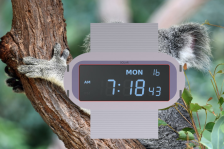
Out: {"hour": 7, "minute": 18, "second": 43}
